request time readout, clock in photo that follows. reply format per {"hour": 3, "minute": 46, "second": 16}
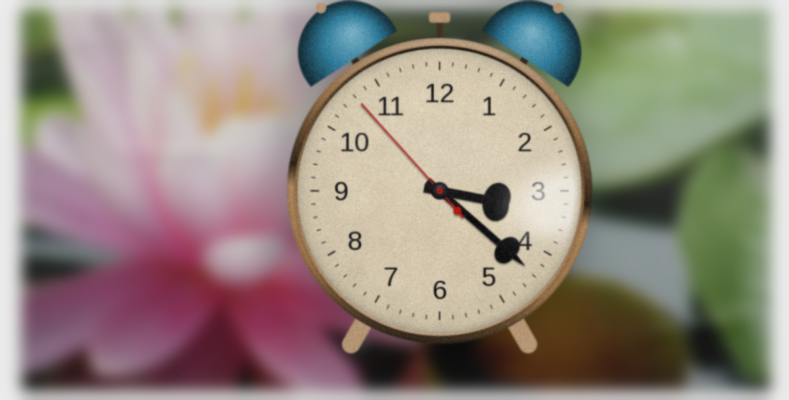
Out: {"hour": 3, "minute": 21, "second": 53}
